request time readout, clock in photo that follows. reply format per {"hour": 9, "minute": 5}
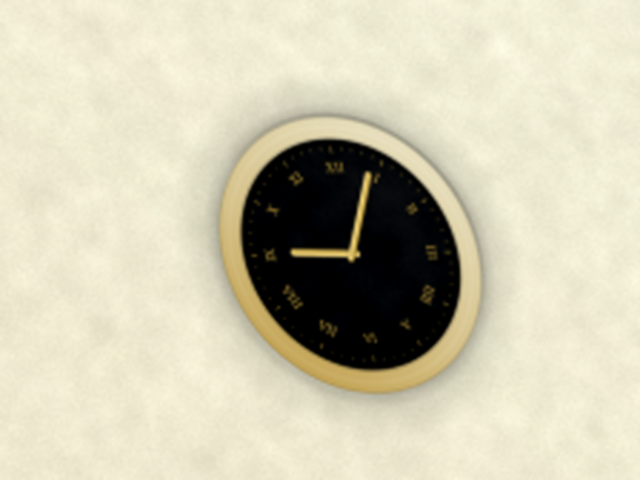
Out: {"hour": 9, "minute": 4}
